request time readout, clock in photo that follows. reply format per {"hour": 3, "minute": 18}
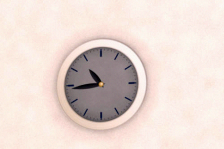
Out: {"hour": 10, "minute": 44}
